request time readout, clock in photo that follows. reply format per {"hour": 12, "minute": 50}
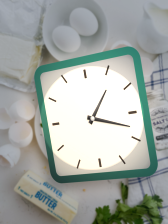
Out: {"hour": 1, "minute": 18}
